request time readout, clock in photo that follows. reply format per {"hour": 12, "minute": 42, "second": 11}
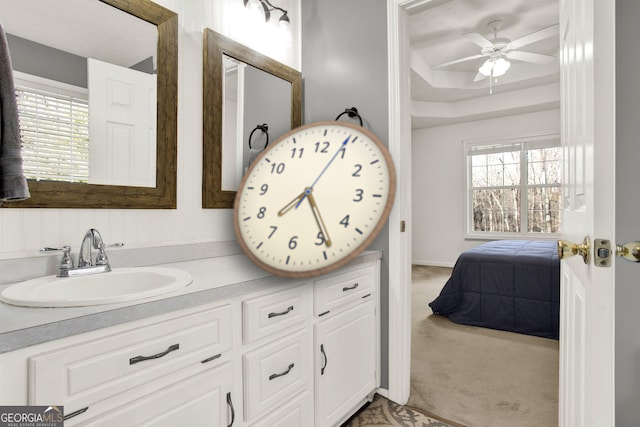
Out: {"hour": 7, "minute": 24, "second": 4}
